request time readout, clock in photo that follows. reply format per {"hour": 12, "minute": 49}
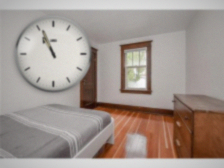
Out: {"hour": 10, "minute": 56}
